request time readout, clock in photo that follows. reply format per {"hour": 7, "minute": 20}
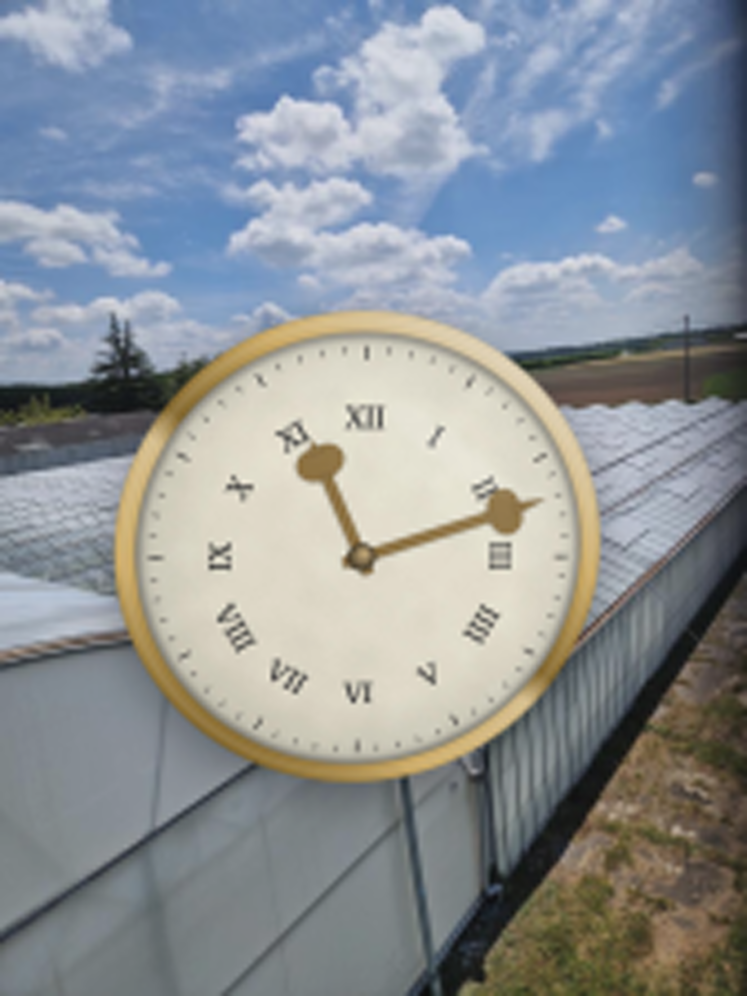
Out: {"hour": 11, "minute": 12}
